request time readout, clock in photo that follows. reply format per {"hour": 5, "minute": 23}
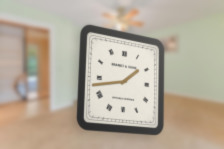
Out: {"hour": 1, "minute": 43}
